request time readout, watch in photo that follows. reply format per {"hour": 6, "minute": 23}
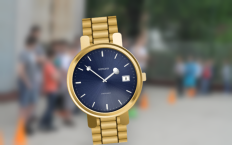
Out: {"hour": 1, "minute": 52}
